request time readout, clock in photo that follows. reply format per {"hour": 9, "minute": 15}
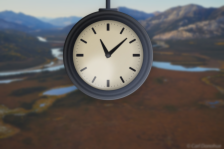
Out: {"hour": 11, "minute": 8}
